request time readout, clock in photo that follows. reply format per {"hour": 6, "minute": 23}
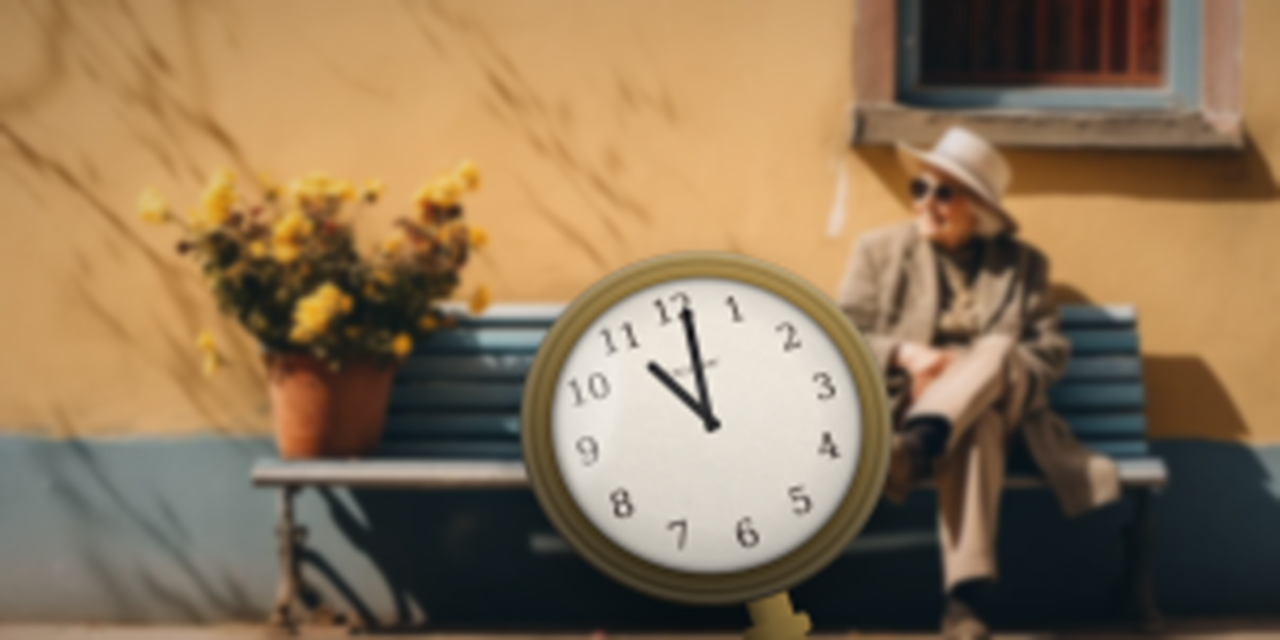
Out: {"hour": 11, "minute": 1}
